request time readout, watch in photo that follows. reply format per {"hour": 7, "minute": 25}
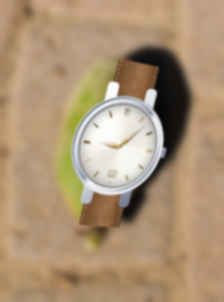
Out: {"hour": 9, "minute": 7}
